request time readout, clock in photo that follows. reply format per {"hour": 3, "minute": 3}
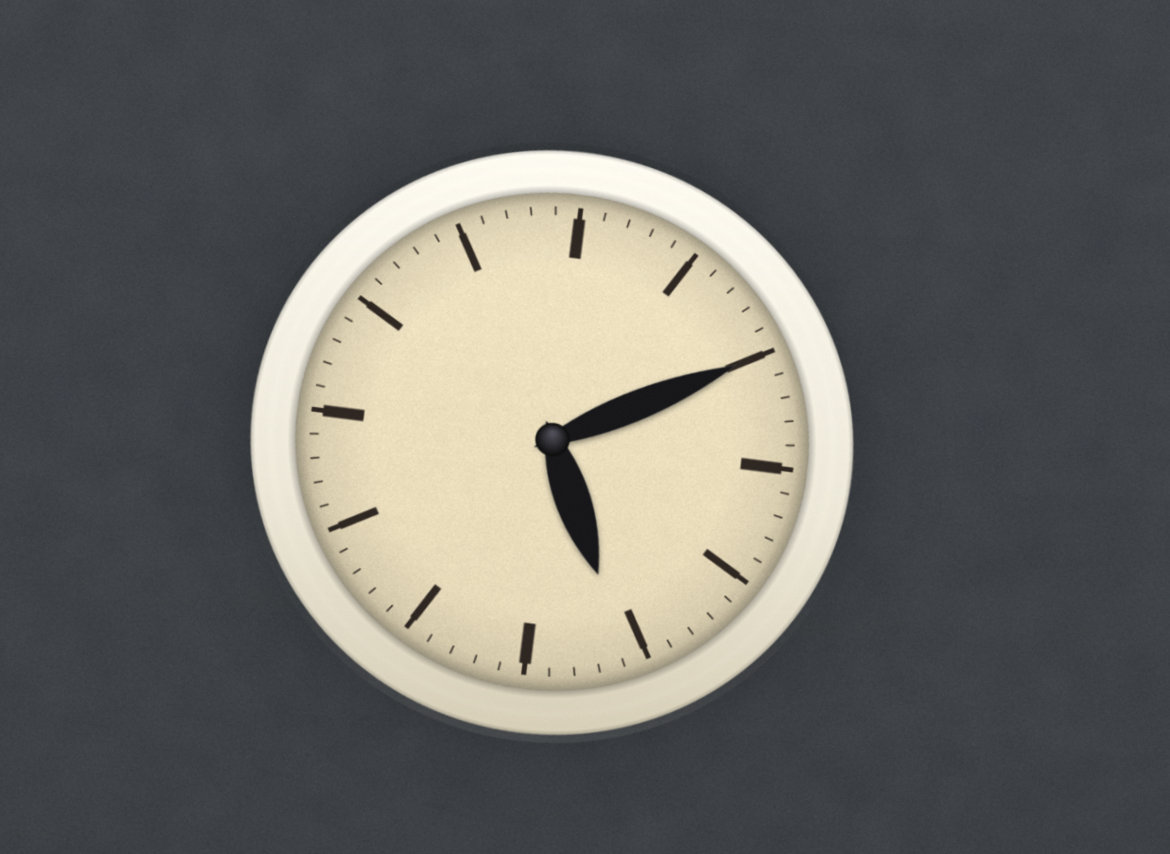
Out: {"hour": 5, "minute": 10}
